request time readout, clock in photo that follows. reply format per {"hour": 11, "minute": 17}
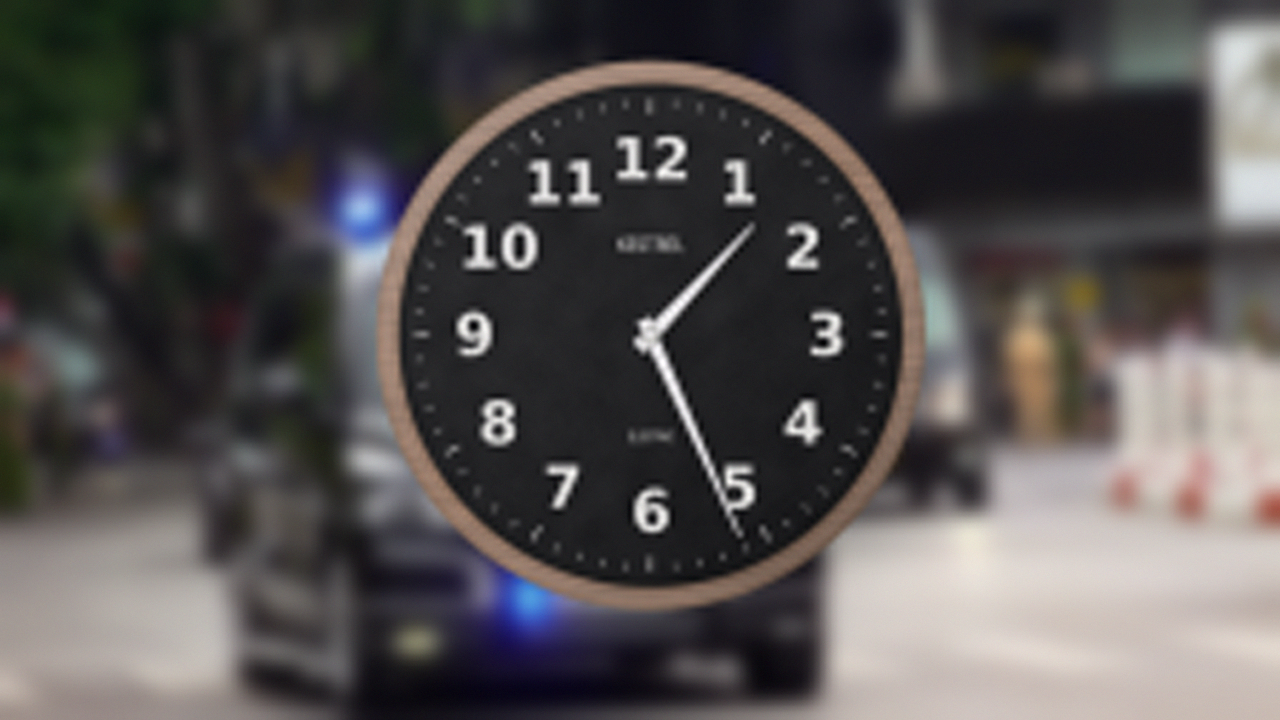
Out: {"hour": 1, "minute": 26}
